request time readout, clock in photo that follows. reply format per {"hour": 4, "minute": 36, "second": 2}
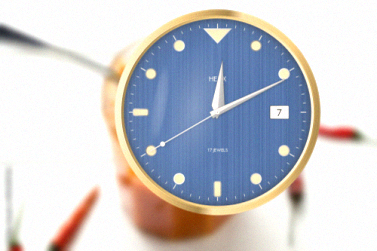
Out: {"hour": 12, "minute": 10, "second": 40}
